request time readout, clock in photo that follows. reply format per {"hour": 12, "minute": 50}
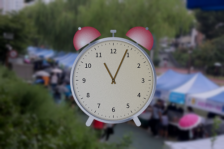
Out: {"hour": 11, "minute": 4}
